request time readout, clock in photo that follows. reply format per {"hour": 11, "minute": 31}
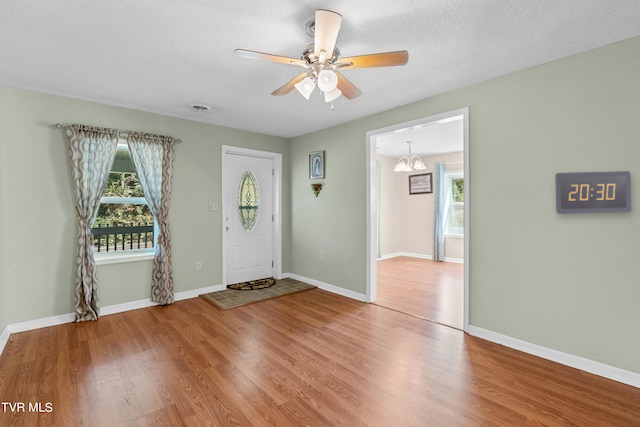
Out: {"hour": 20, "minute": 30}
